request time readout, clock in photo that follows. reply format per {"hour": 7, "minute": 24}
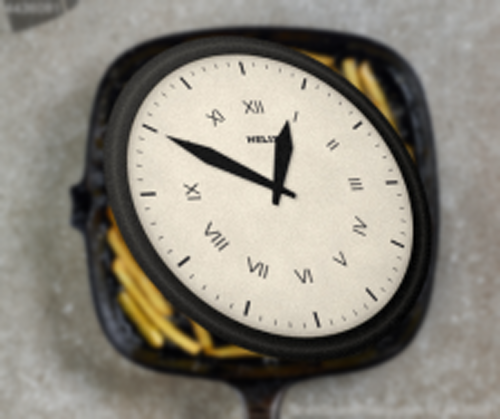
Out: {"hour": 12, "minute": 50}
